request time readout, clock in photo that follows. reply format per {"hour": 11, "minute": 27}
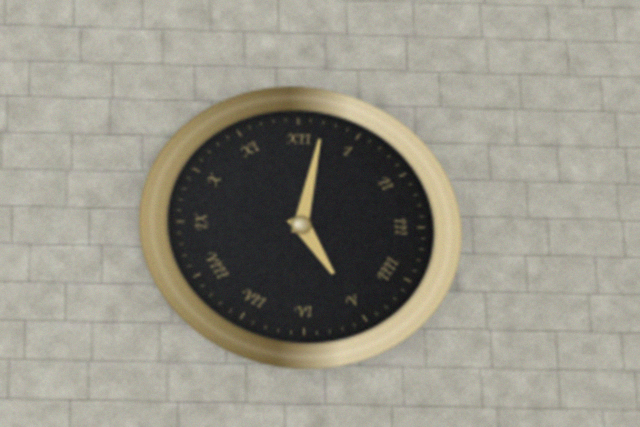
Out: {"hour": 5, "minute": 2}
